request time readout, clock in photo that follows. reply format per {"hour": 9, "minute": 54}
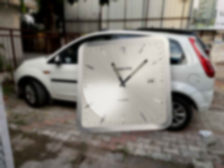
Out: {"hour": 11, "minute": 8}
